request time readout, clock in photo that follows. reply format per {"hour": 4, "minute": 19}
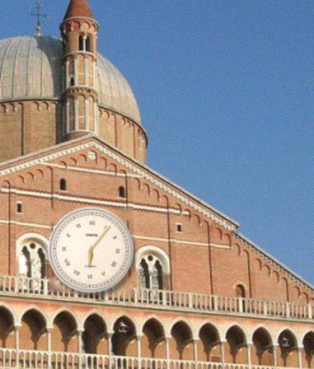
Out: {"hour": 6, "minute": 6}
